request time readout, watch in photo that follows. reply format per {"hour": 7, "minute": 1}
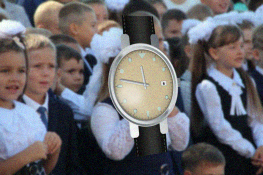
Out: {"hour": 11, "minute": 47}
